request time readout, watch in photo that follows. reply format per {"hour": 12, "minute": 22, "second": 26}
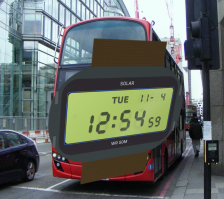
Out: {"hour": 12, "minute": 54, "second": 59}
